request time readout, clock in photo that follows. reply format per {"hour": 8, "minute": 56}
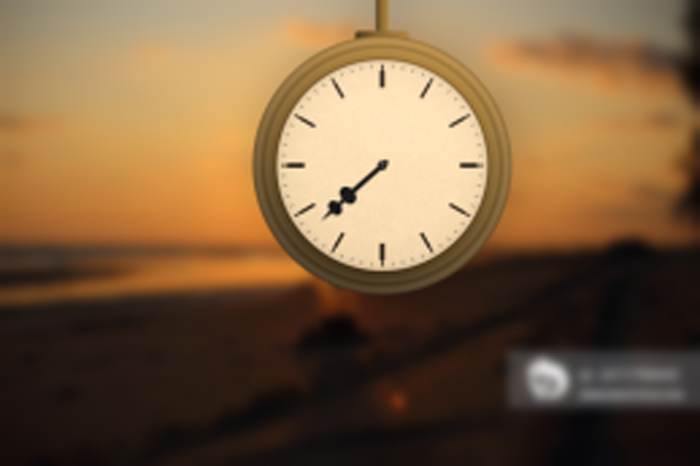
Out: {"hour": 7, "minute": 38}
